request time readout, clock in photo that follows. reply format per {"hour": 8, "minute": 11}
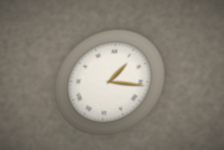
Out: {"hour": 1, "minute": 16}
